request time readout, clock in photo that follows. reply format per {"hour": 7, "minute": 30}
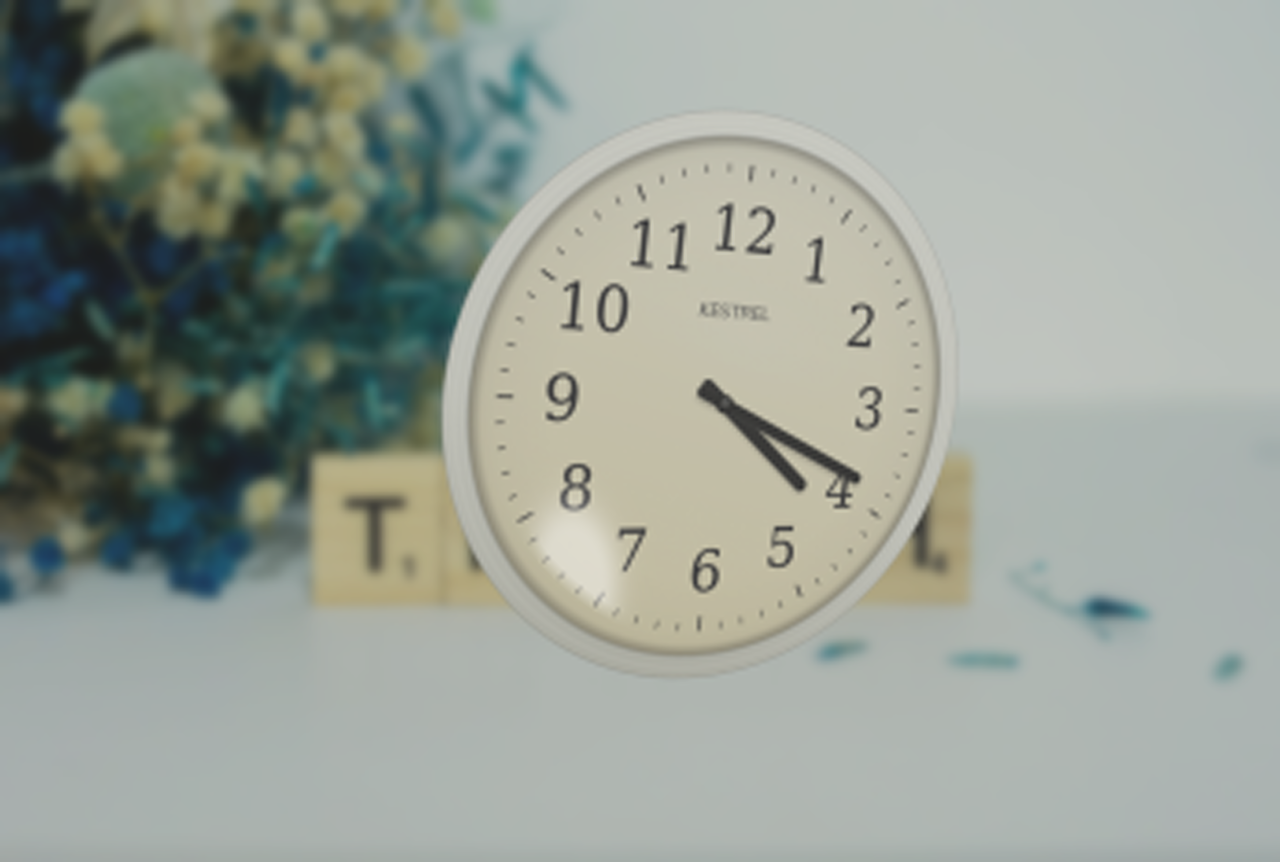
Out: {"hour": 4, "minute": 19}
